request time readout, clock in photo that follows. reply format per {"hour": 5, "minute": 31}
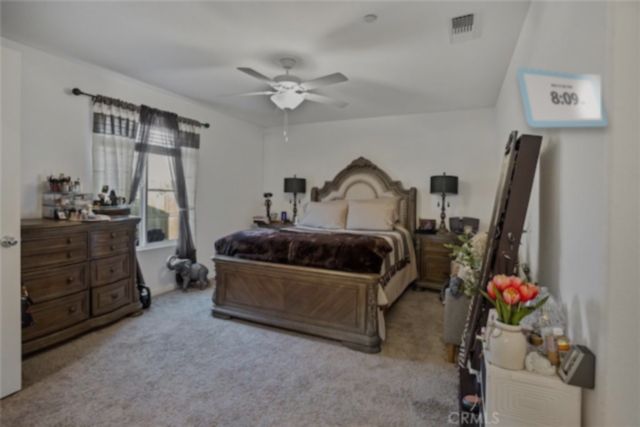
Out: {"hour": 8, "minute": 9}
